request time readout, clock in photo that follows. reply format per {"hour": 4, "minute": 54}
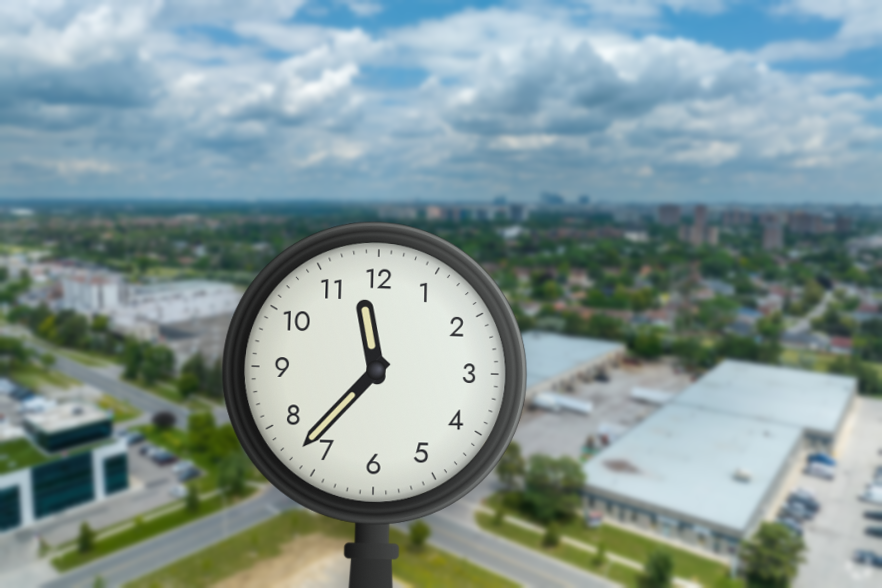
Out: {"hour": 11, "minute": 37}
